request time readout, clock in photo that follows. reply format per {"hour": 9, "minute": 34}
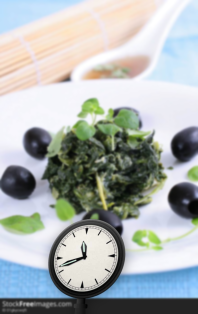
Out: {"hour": 11, "minute": 42}
